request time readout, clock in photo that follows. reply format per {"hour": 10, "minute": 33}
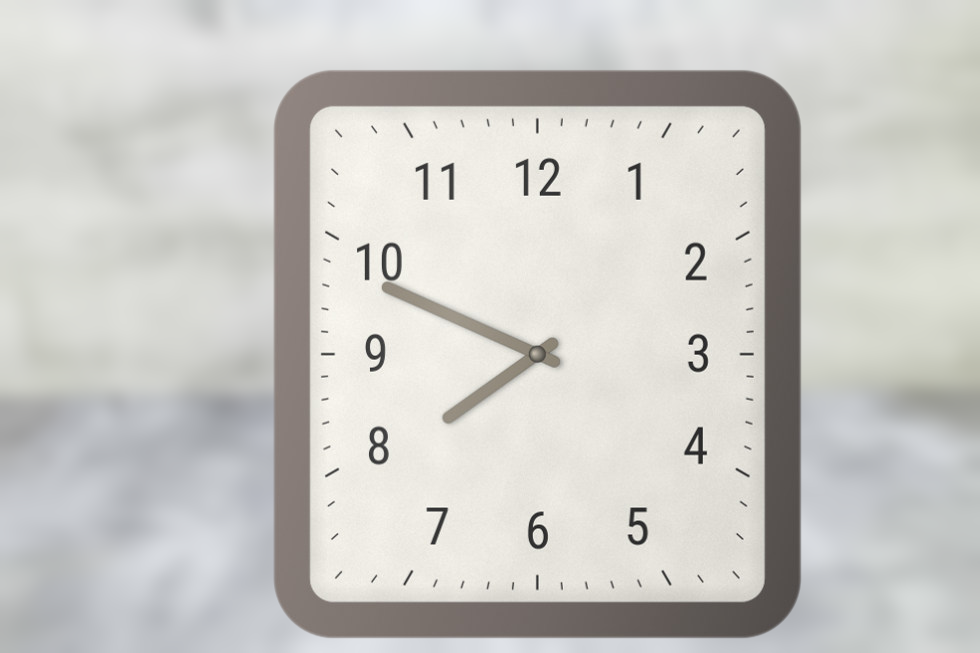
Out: {"hour": 7, "minute": 49}
